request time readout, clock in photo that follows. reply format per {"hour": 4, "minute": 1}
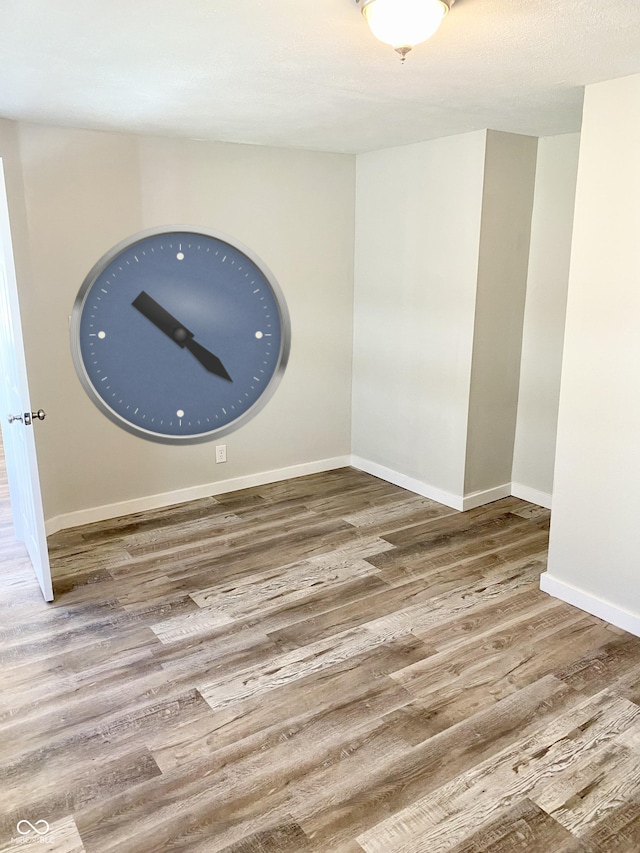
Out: {"hour": 10, "minute": 22}
